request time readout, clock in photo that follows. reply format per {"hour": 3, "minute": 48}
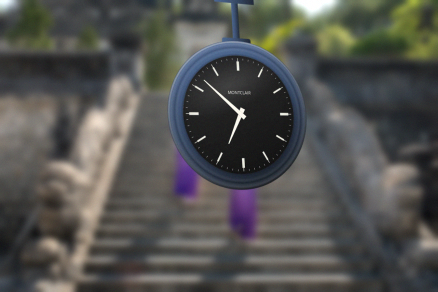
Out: {"hour": 6, "minute": 52}
